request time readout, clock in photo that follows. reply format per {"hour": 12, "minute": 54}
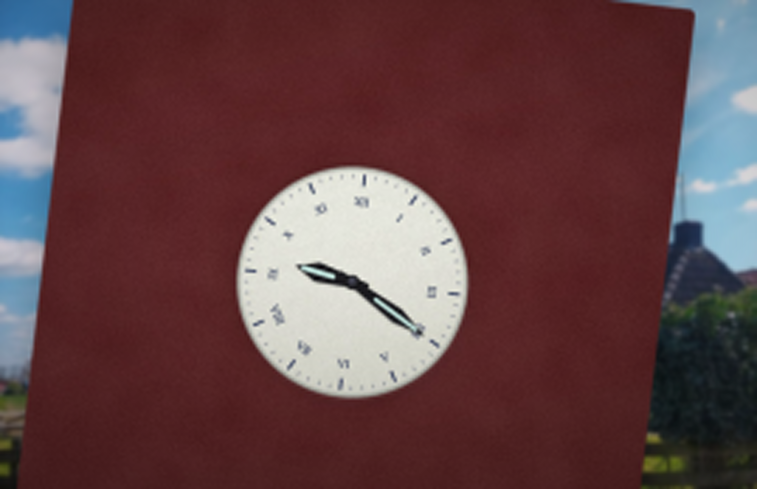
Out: {"hour": 9, "minute": 20}
